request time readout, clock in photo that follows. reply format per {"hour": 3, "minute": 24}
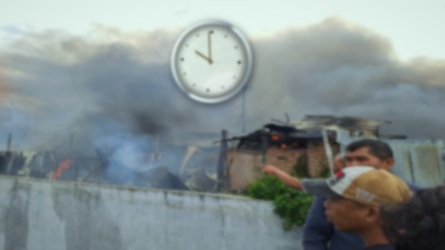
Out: {"hour": 9, "minute": 59}
